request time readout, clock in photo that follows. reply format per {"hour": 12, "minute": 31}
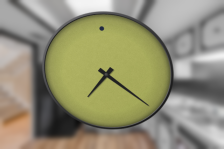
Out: {"hour": 7, "minute": 22}
